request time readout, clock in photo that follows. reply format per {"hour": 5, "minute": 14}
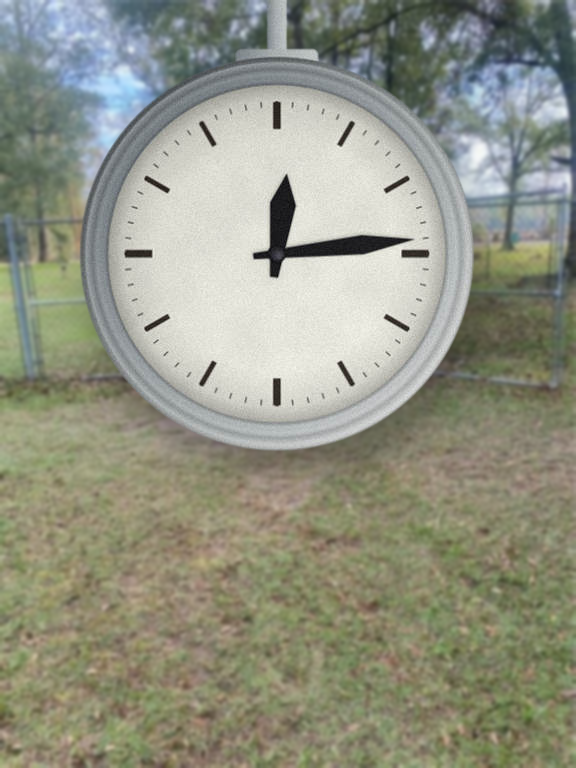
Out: {"hour": 12, "minute": 14}
